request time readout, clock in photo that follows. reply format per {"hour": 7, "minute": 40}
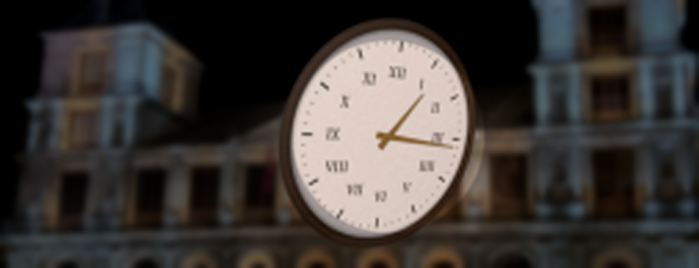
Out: {"hour": 1, "minute": 16}
